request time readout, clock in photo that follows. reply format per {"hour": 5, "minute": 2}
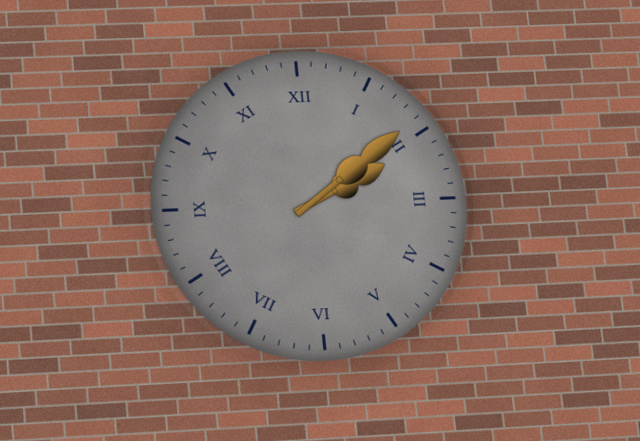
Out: {"hour": 2, "minute": 9}
